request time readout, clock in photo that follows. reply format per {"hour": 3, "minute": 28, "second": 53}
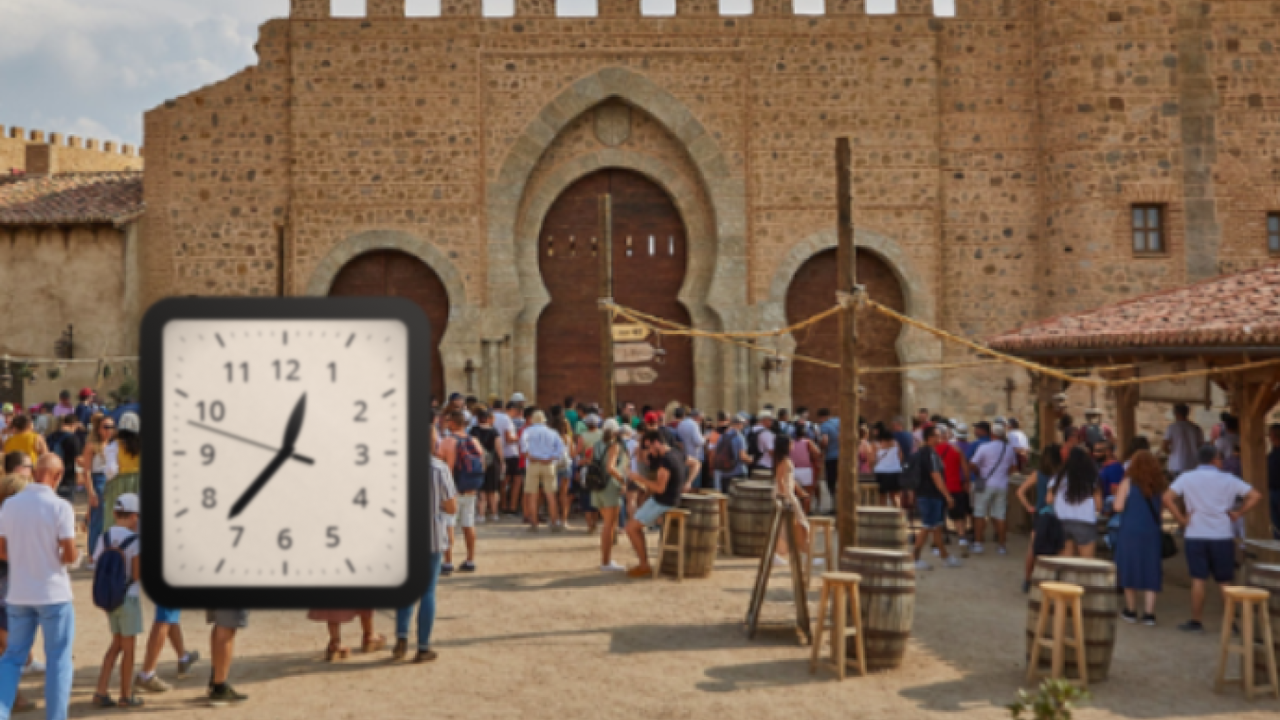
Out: {"hour": 12, "minute": 36, "second": 48}
